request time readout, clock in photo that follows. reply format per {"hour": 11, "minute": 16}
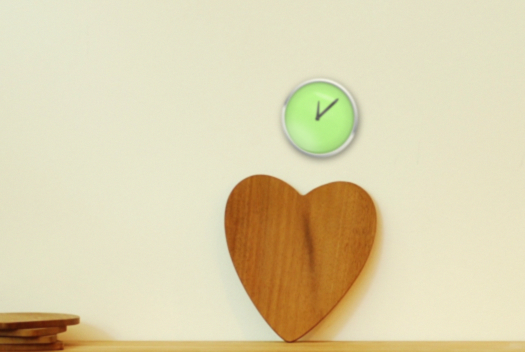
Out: {"hour": 12, "minute": 8}
